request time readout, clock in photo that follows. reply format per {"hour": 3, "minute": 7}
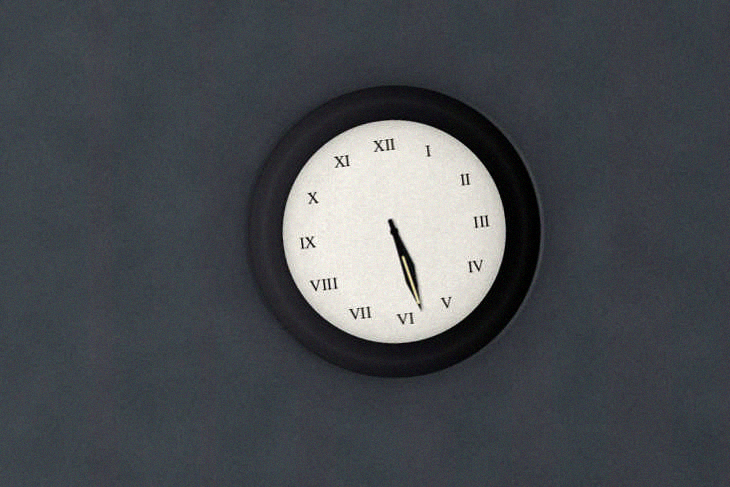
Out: {"hour": 5, "minute": 28}
